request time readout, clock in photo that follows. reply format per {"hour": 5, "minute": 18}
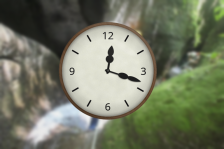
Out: {"hour": 12, "minute": 18}
